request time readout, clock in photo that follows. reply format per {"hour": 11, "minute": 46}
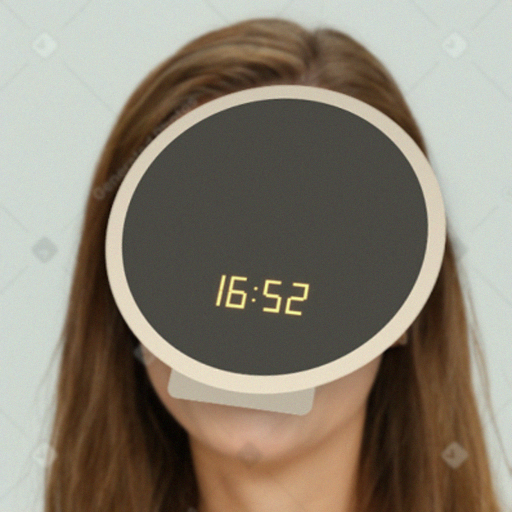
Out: {"hour": 16, "minute": 52}
